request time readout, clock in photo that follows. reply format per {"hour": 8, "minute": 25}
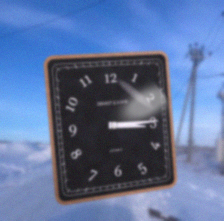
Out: {"hour": 3, "minute": 15}
